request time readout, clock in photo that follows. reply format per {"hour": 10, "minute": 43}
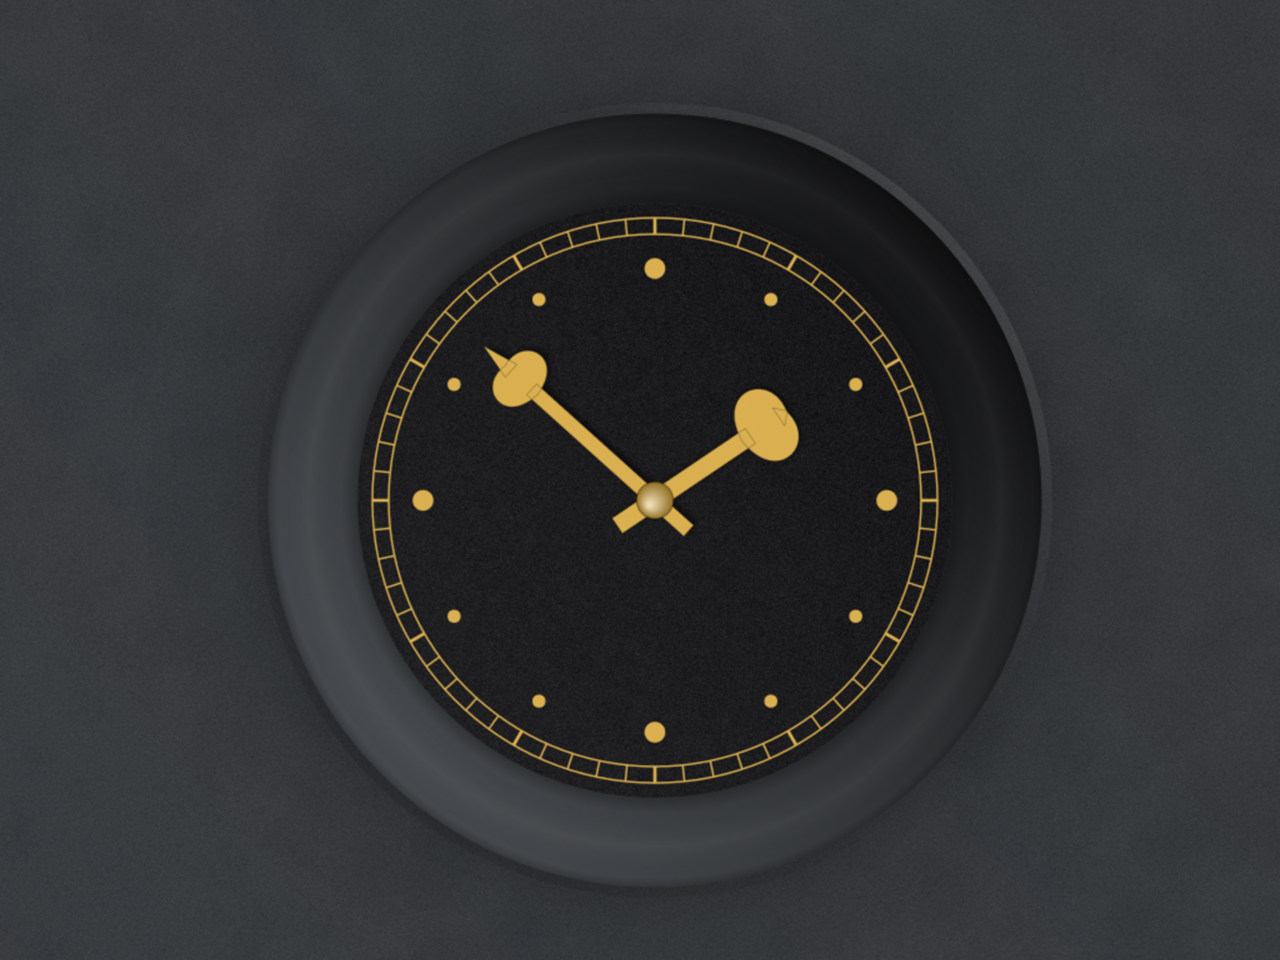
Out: {"hour": 1, "minute": 52}
